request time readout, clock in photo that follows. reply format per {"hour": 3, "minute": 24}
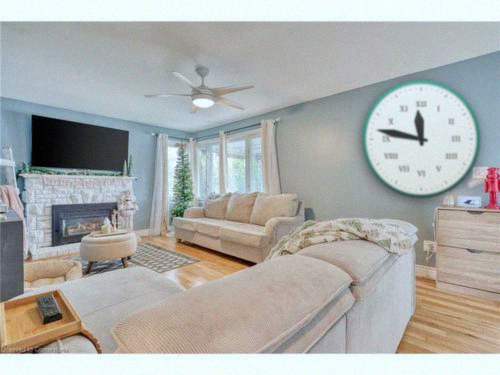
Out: {"hour": 11, "minute": 47}
